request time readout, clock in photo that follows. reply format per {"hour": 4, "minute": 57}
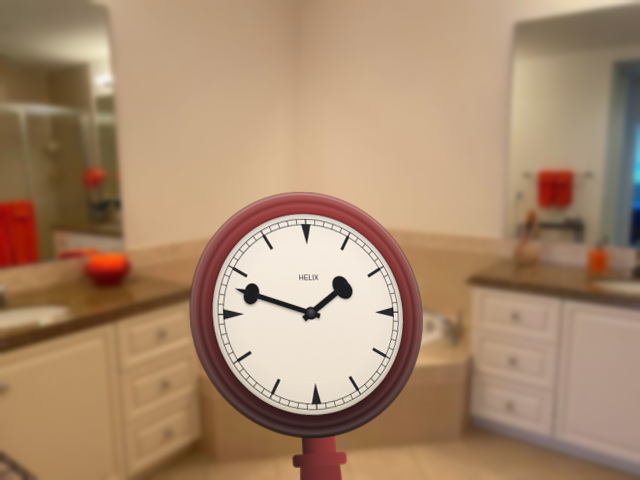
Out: {"hour": 1, "minute": 48}
